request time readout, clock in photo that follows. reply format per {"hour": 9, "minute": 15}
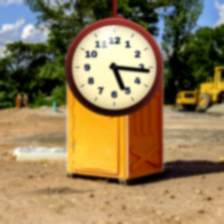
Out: {"hour": 5, "minute": 16}
